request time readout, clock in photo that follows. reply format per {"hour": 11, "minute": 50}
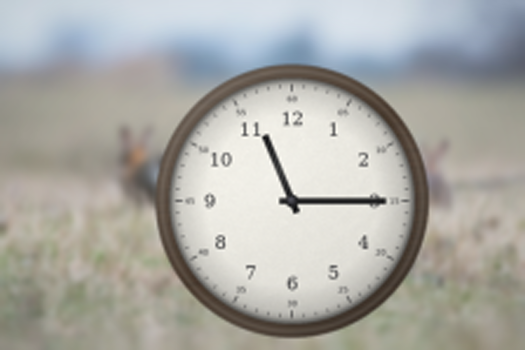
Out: {"hour": 11, "minute": 15}
